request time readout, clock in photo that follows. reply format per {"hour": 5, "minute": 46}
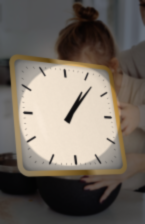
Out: {"hour": 1, "minute": 7}
